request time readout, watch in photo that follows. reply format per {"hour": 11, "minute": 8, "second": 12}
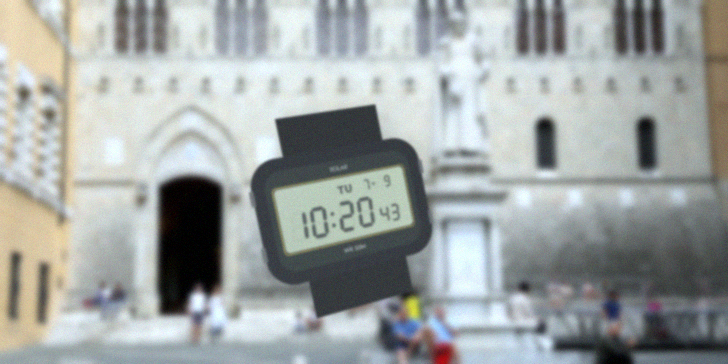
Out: {"hour": 10, "minute": 20, "second": 43}
